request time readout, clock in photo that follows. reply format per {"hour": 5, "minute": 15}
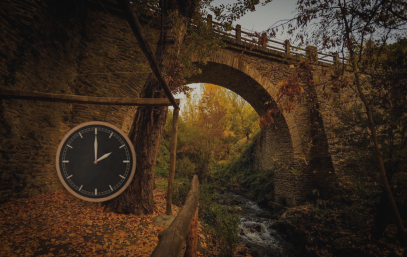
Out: {"hour": 2, "minute": 0}
